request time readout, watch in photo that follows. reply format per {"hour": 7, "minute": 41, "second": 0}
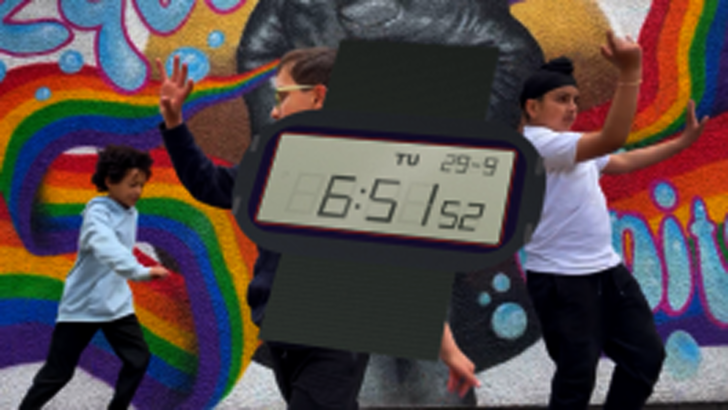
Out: {"hour": 6, "minute": 51, "second": 52}
